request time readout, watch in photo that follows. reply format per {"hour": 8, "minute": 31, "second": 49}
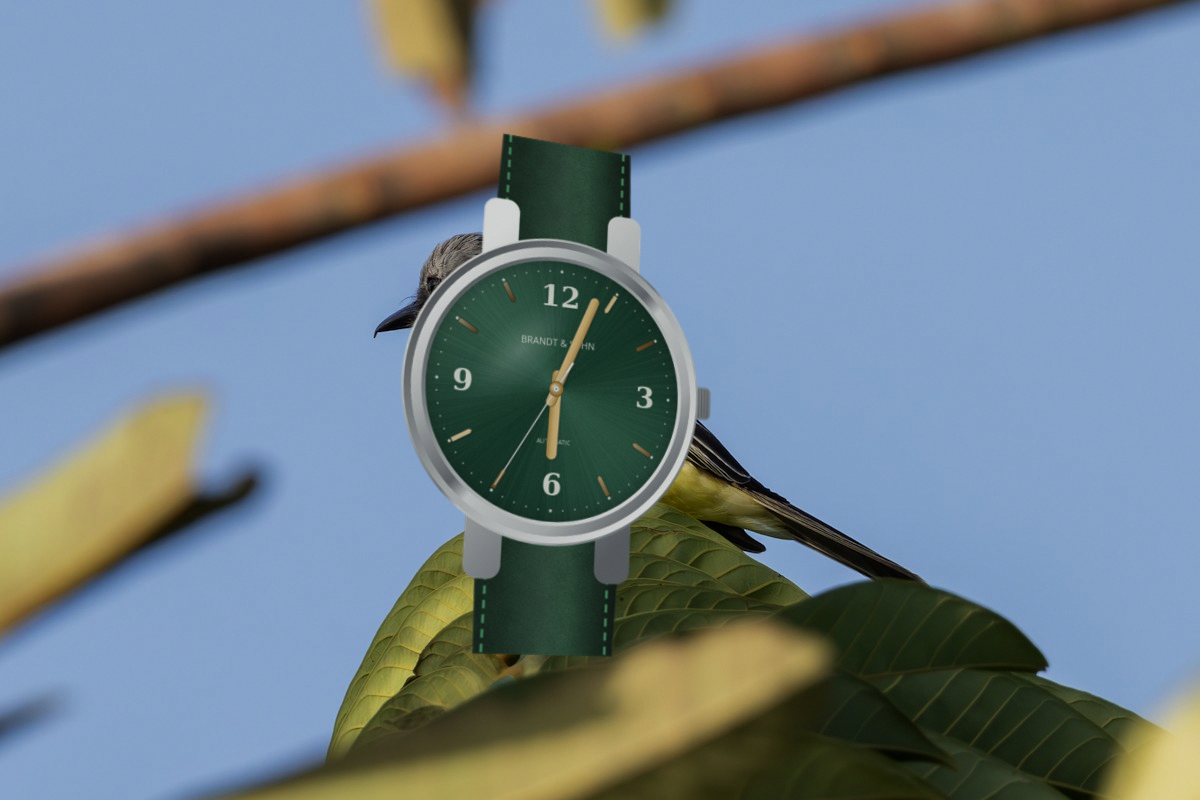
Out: {"hour": 6, "minute": 3, "second": 35}
